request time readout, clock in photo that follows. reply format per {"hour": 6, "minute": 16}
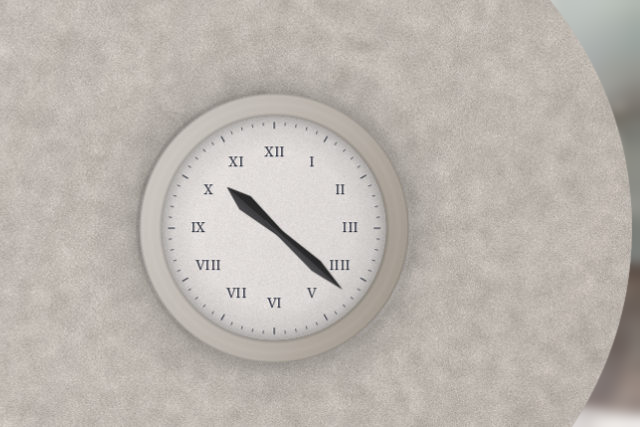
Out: {"hour": 10, "minute": 22}
